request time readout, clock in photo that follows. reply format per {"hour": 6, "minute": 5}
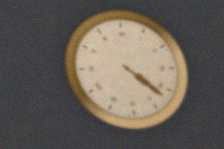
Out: {"hour": 4, "minute": 22}
